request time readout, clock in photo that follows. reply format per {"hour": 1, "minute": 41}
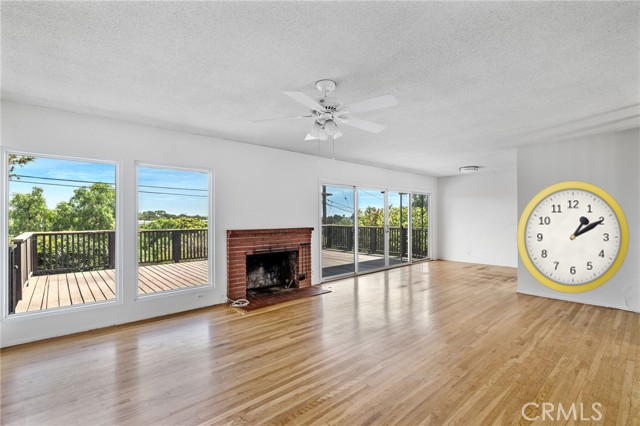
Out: {"hour": 1, "minute": 10}
